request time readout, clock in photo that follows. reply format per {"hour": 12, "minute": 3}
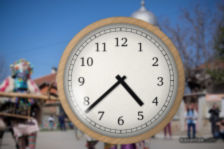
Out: {"hour": 4, "minute": 38}
